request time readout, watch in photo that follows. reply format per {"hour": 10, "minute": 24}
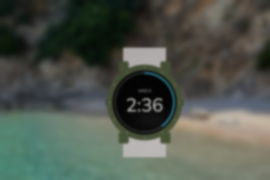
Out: {"hour": 2, "minute": 36}
